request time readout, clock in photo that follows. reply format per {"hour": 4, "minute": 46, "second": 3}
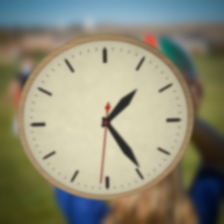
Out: {"hour": 1, "minute": 24, "second": 31}
